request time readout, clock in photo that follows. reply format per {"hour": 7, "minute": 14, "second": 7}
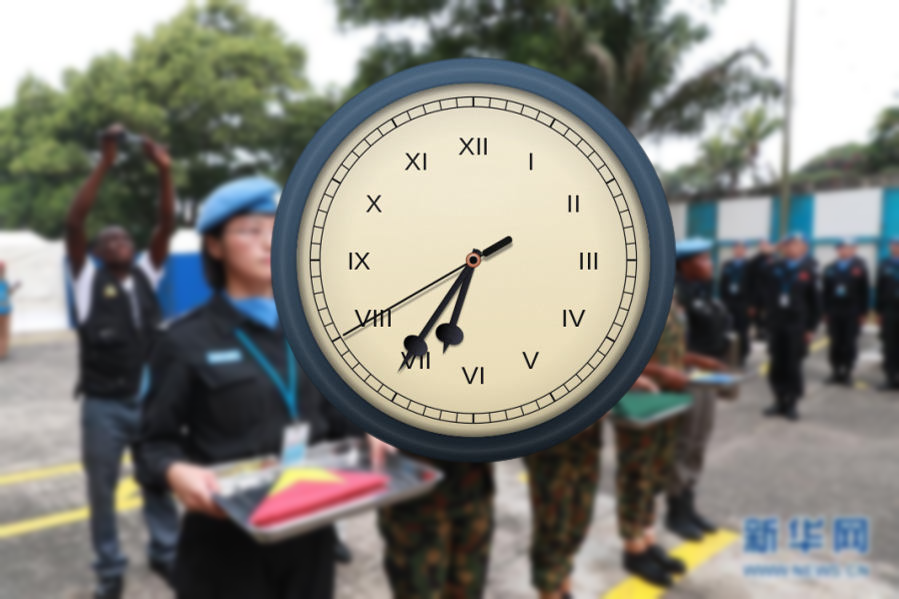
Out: {"hour": 6, "minute": 35, "second": 40}
